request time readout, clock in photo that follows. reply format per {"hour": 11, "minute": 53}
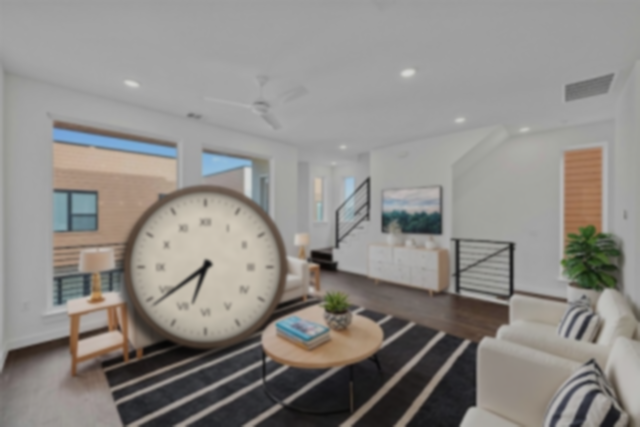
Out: {"hour": 6, "minute": 39}
